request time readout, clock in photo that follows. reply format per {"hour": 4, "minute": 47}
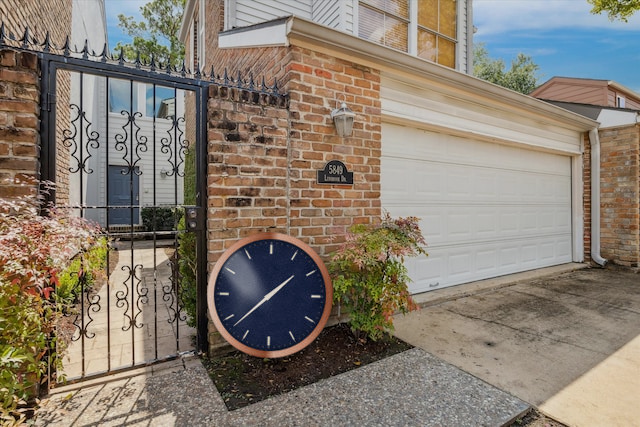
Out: {"hour": 1, "minute": 38}
